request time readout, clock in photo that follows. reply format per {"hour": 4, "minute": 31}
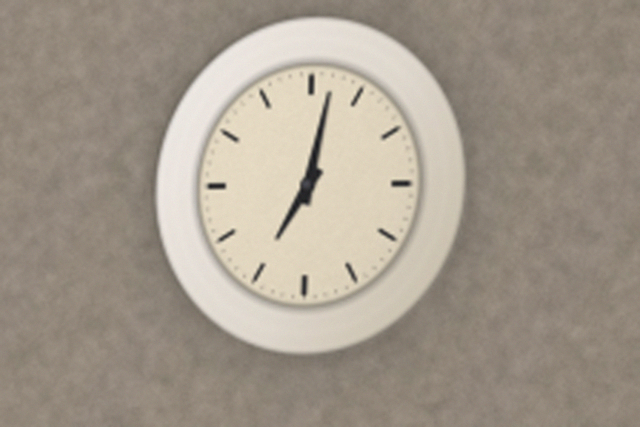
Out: {"hour": 7, "minute": 2}
